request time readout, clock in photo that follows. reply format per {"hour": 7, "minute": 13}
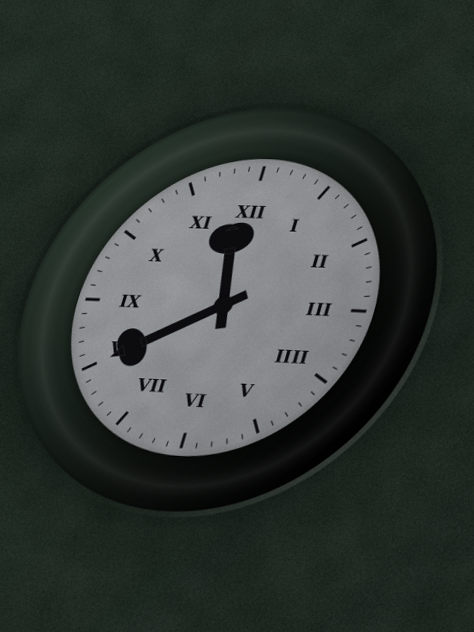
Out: {"hour": 11, "minute": 40}
